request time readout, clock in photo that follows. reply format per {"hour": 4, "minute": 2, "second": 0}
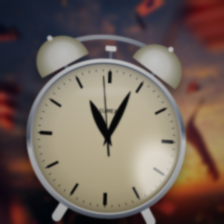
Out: {"hour": 11, "minute": 3, "second": 59}
